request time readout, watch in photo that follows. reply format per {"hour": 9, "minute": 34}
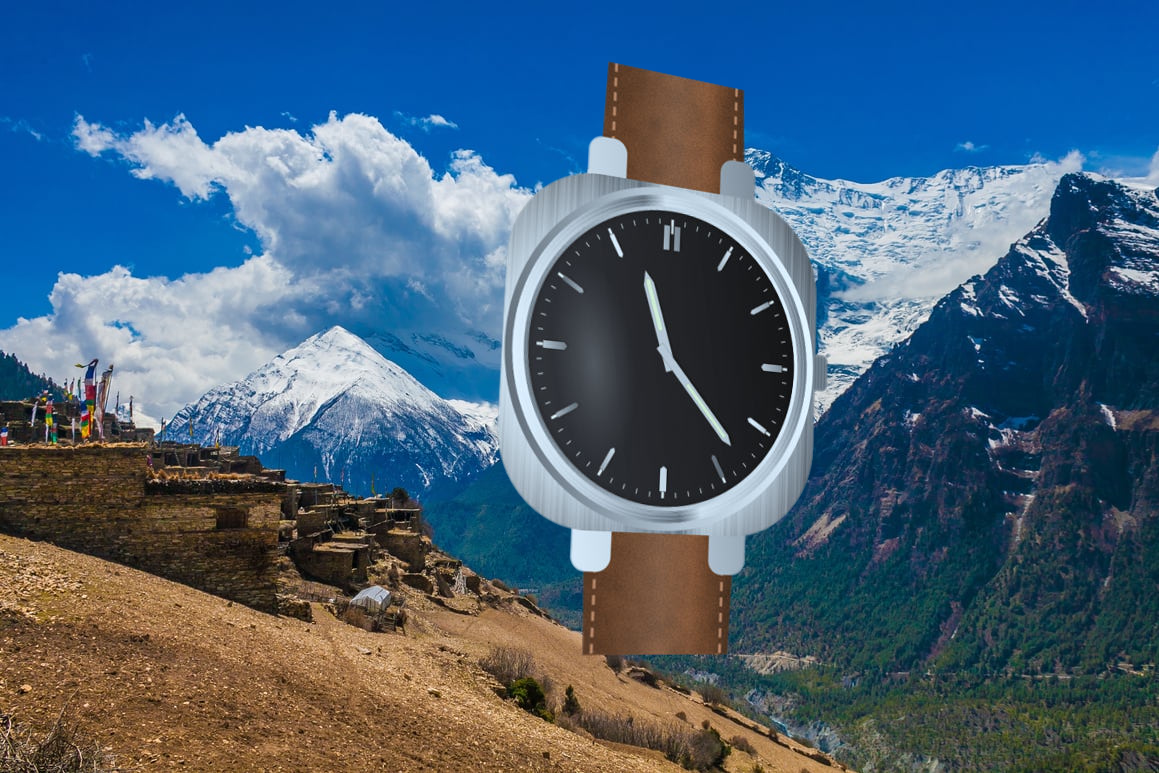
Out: {"hour": 11, "minute": 23}
